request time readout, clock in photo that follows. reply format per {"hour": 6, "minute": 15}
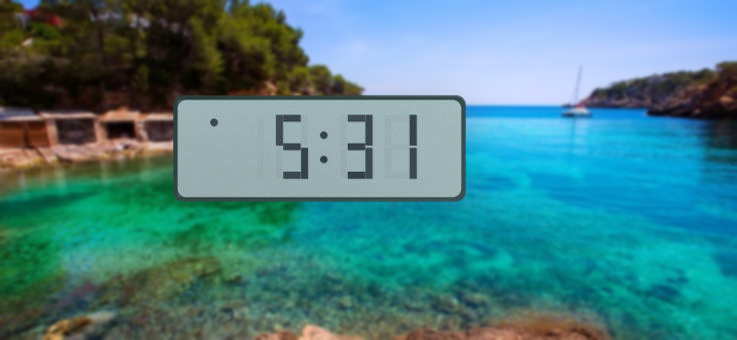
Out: {"hour": 5, "minute": 31}
